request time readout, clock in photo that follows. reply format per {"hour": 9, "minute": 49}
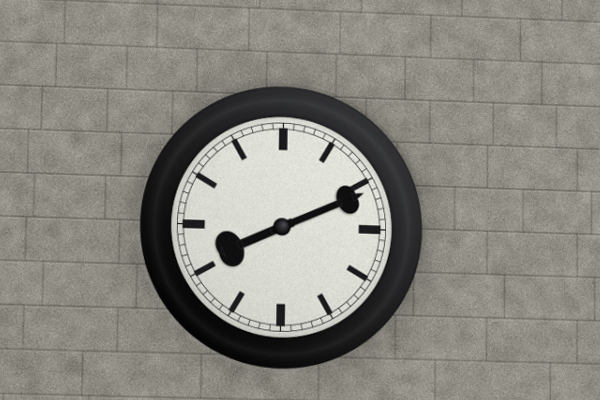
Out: {"hour": 8, "minute": 11}
